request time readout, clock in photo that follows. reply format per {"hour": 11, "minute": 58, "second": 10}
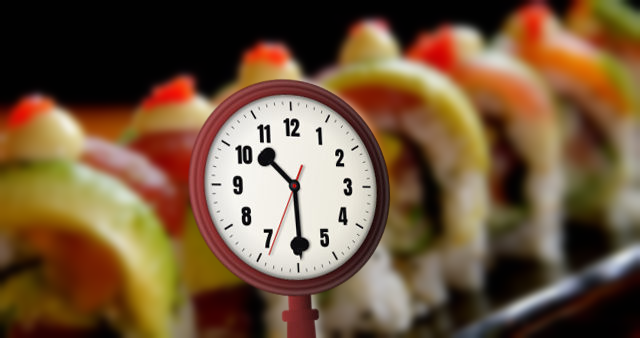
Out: {"hour": 10, "minute": 29, "second": 34}
